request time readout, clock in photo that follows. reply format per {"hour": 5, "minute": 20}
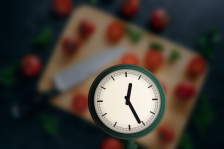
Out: {"hour": 12, "minute": 26}
